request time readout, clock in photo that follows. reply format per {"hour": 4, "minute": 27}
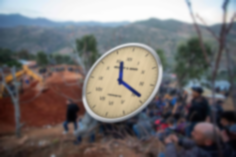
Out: {"hour": 11, "minute": 19}
